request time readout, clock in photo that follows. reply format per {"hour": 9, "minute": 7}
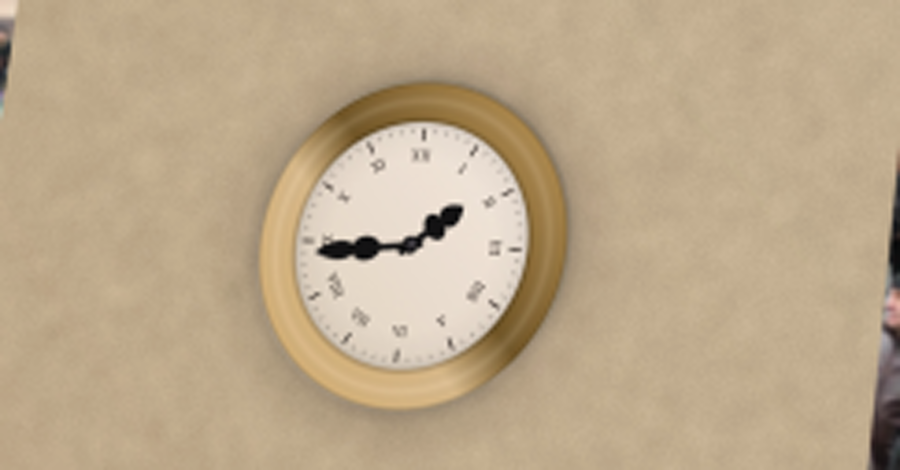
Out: {"hour": 1, "minute": 44}
